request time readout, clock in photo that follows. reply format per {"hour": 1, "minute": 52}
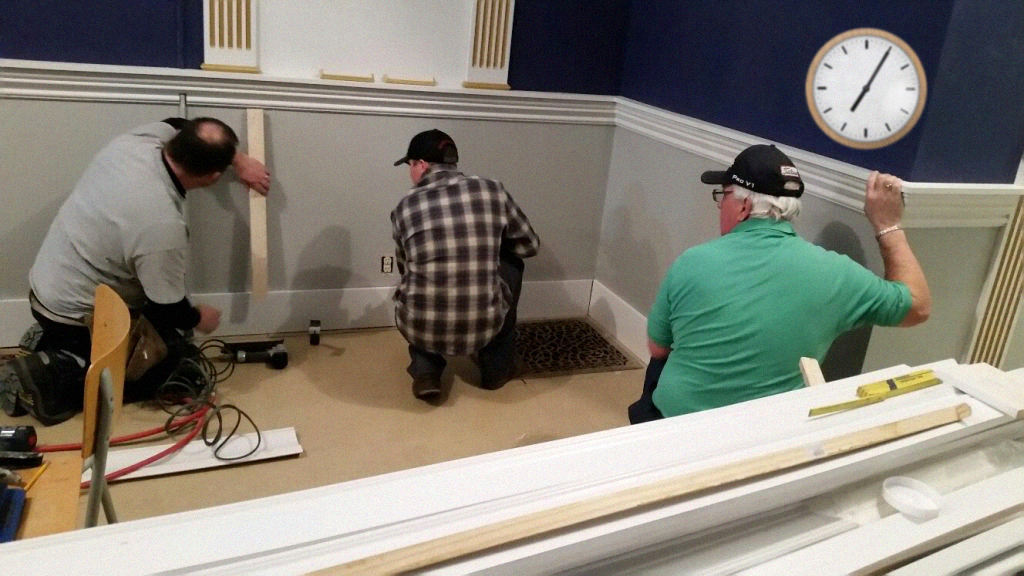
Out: {"hour": 7, "minute": 5}
